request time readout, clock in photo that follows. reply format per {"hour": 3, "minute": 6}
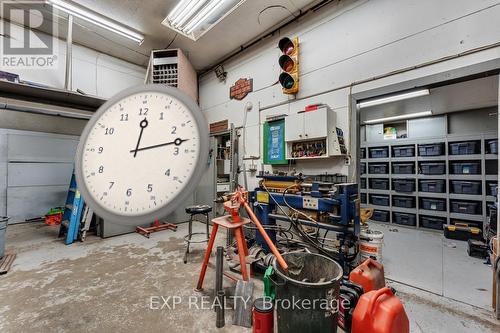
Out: {"hour": 12, "minute": 13}
